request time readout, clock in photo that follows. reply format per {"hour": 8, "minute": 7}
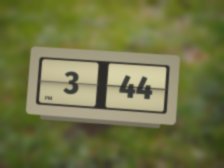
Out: {"hour": 3, "minute": 44}
